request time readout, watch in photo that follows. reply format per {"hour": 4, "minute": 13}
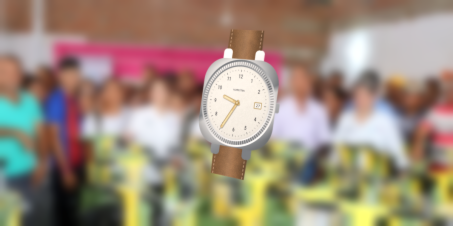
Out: {"hour": 9, "minute": 35}
